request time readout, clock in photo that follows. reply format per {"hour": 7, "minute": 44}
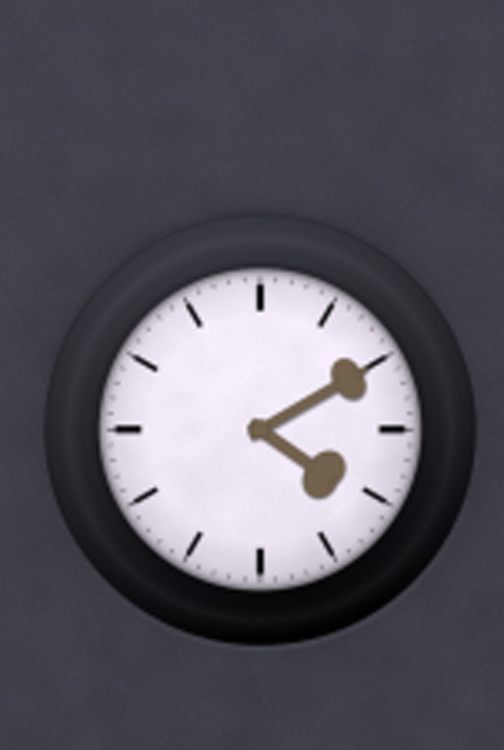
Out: {"hour": 4, "minute": 10}
